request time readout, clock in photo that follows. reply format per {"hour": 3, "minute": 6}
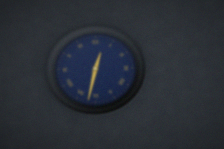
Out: {"hour": 12, "minute": 32}
